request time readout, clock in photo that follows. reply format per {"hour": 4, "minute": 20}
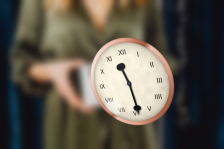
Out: {"hour": 11, "minute": 29}
